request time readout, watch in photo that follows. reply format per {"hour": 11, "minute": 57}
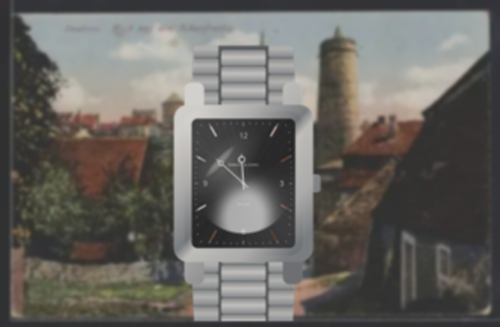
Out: {"hour": 11, "minute": 52}
